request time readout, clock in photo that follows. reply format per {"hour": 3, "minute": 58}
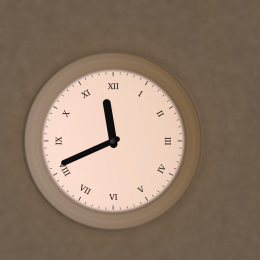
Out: {"hour": 11, "minute": 41}
